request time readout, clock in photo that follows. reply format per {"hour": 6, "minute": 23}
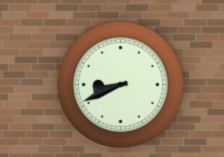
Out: {"hour": 8, "minute": 41}
